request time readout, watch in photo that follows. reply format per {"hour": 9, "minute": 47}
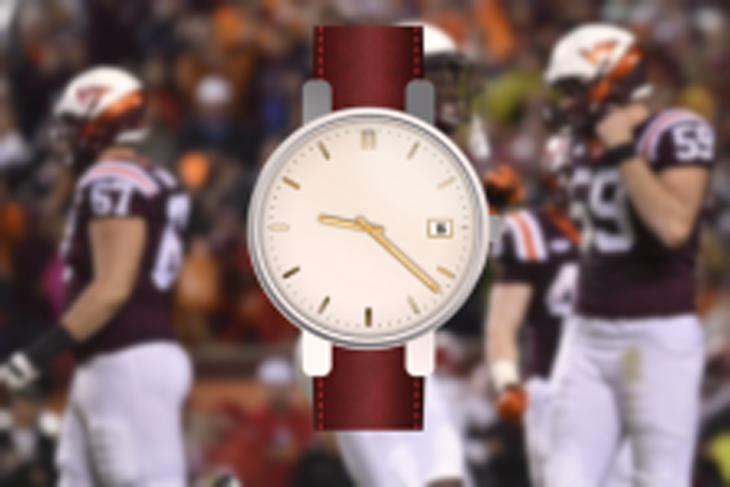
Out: {"hour": 9, "minute": 22}
